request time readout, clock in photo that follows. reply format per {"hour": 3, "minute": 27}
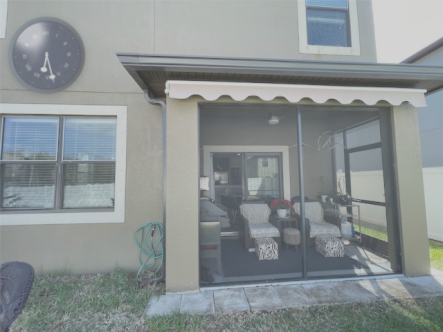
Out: {"hour": 6, "minute": 28}
